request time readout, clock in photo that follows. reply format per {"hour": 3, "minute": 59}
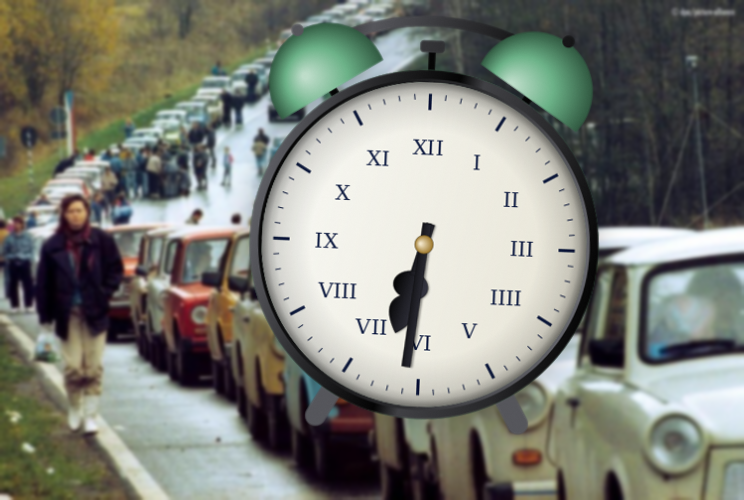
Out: {"hour": 6, "minute": 31}
